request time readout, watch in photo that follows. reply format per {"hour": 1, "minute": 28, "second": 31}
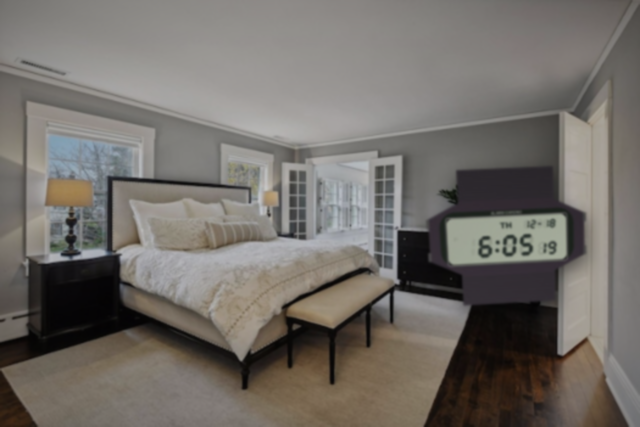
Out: {"hour": 6, "minute": 5, "second": 19}
